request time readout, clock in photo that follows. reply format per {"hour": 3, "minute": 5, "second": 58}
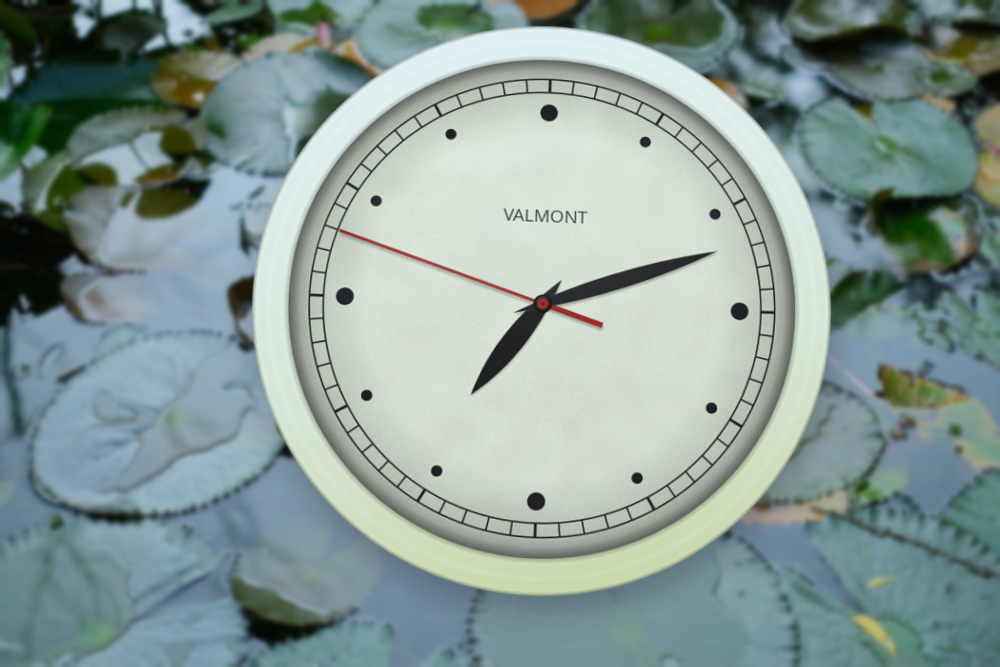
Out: {"hour": 7, "minute": 11, "second": 48}
